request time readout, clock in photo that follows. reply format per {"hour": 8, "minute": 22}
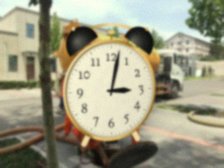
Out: {"hour": 3, "minute": 2}
